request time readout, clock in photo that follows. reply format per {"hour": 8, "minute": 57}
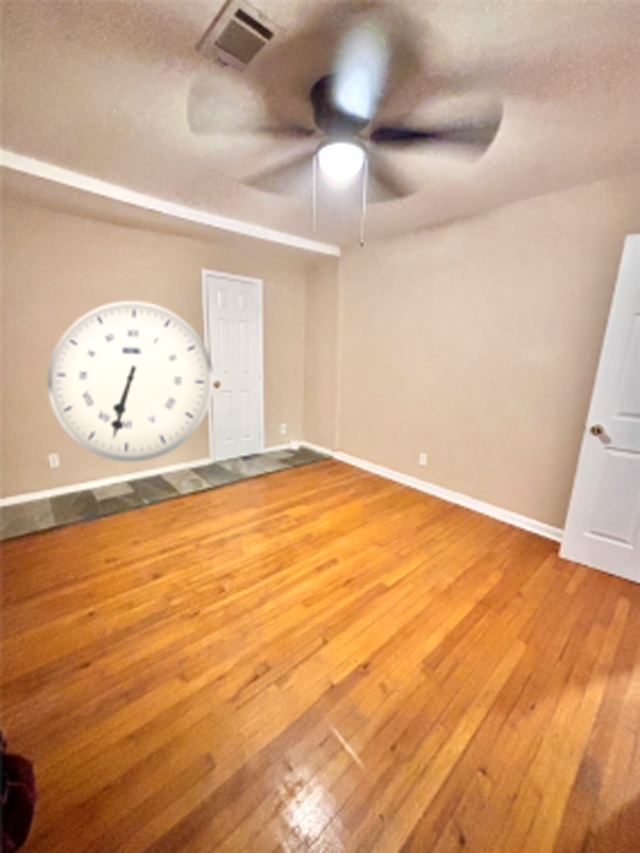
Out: {"hour": 6, "minute": 32}
